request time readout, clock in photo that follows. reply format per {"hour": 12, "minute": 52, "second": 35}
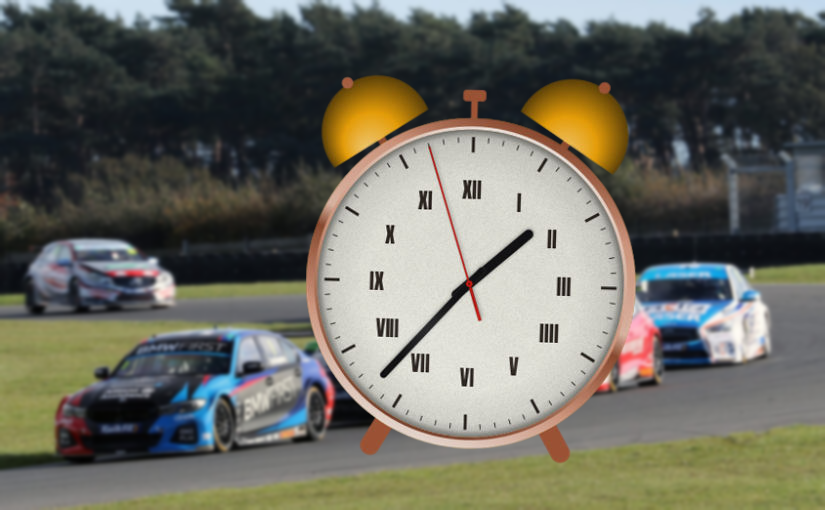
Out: {"hour": 1, "minute": 36, "second": 57}
